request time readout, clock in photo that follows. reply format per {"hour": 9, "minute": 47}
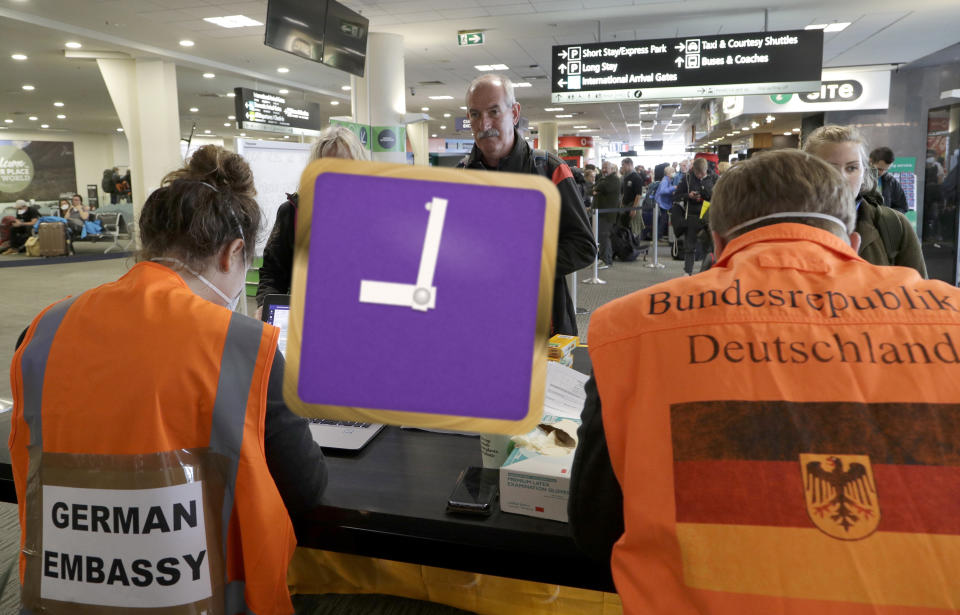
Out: {"hour": 9, "minute": 1}
